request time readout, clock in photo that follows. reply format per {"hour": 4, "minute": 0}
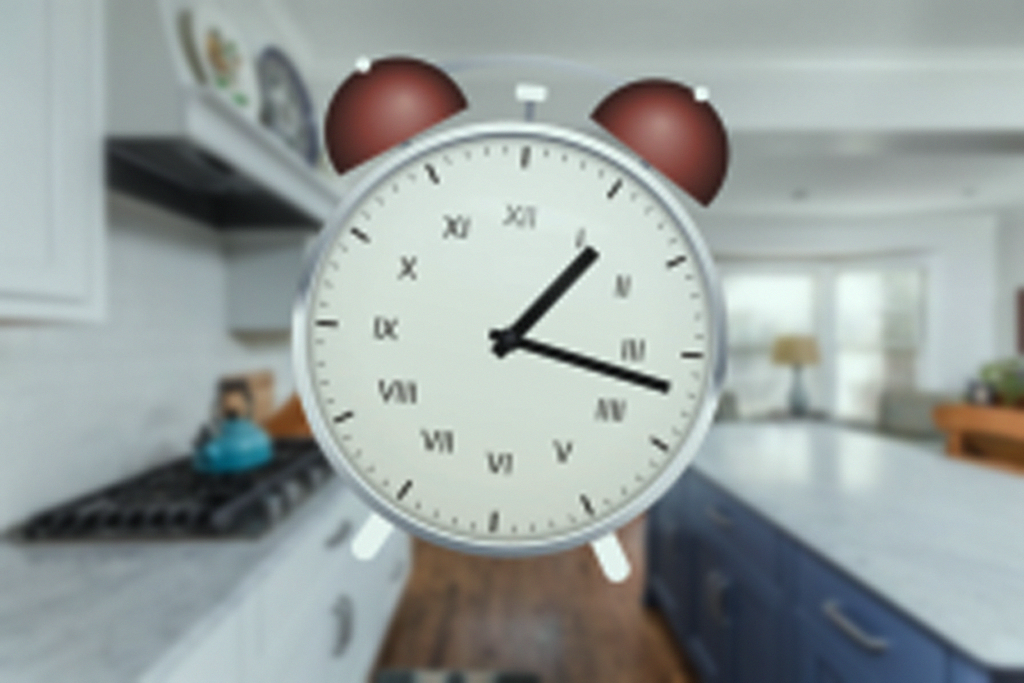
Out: {"hour": 1, "minute": 17}
